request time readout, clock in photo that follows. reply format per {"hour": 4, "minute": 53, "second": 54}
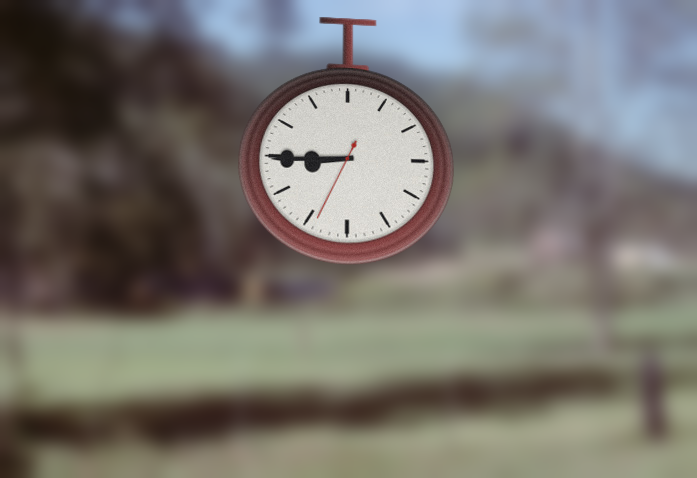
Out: {"hour": 8, "minute": 44, "second": 34}
